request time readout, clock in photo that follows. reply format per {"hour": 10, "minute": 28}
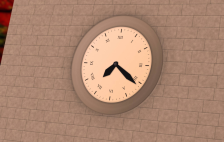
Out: {"hour": 7, "minute": 21}
